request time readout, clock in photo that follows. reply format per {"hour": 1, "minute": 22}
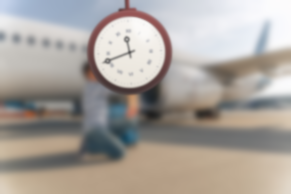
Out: {"hour": 11, "minute": 42}
